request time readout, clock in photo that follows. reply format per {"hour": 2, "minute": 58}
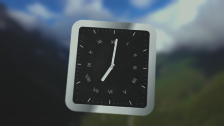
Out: {"hour": 7, "minute": 1}
